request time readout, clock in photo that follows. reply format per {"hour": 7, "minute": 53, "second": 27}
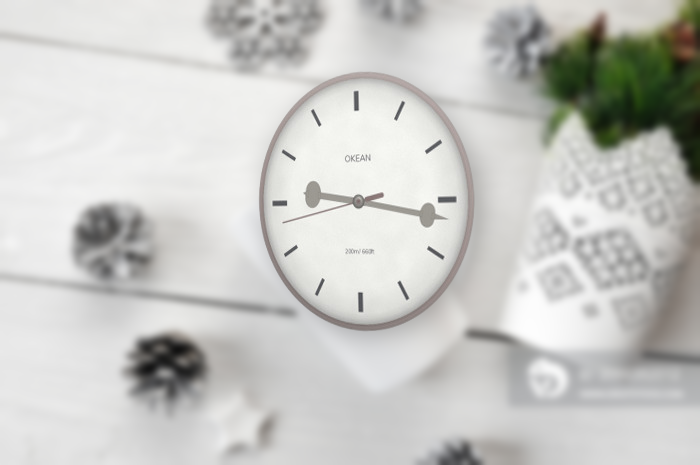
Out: {"hour": 9, "minute": 16, "second": 43}
